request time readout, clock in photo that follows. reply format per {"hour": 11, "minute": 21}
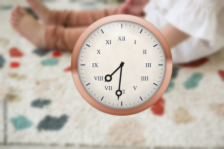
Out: {"hour": 7, "minute": 31}
